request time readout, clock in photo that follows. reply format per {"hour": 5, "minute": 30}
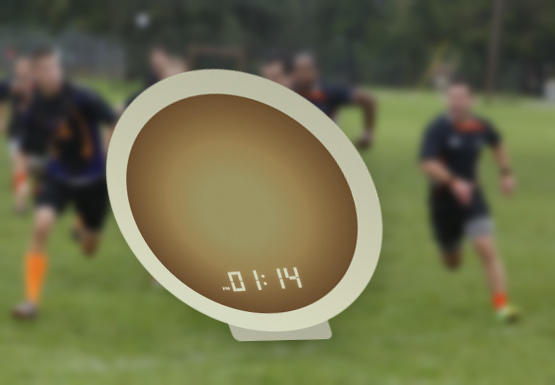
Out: {"hour": 1, "minute": 14}
